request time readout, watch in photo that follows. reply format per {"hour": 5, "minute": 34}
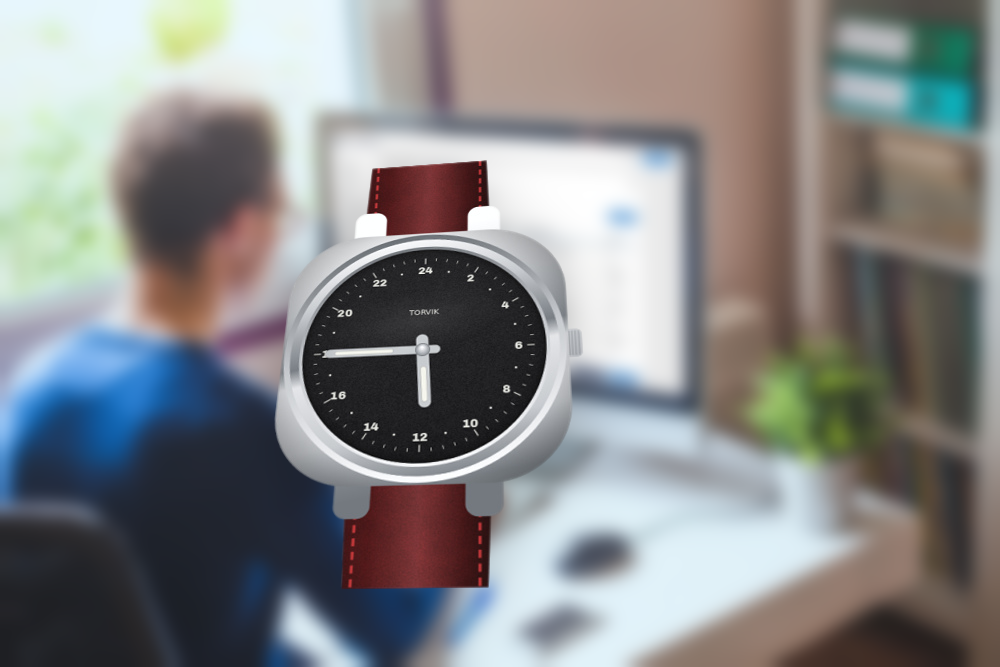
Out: {"hour": 11, "minute": 45}
